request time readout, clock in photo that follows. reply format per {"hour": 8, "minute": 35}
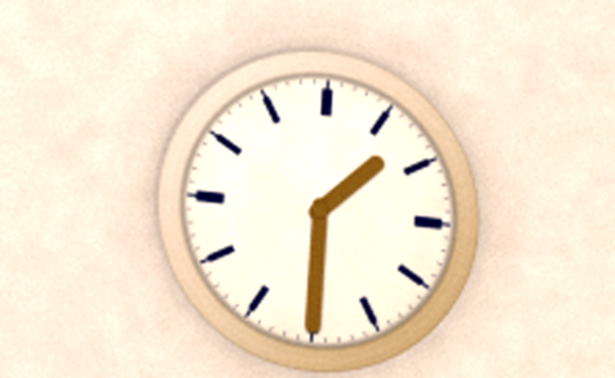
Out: {"hour": 1, "minute": 30}
